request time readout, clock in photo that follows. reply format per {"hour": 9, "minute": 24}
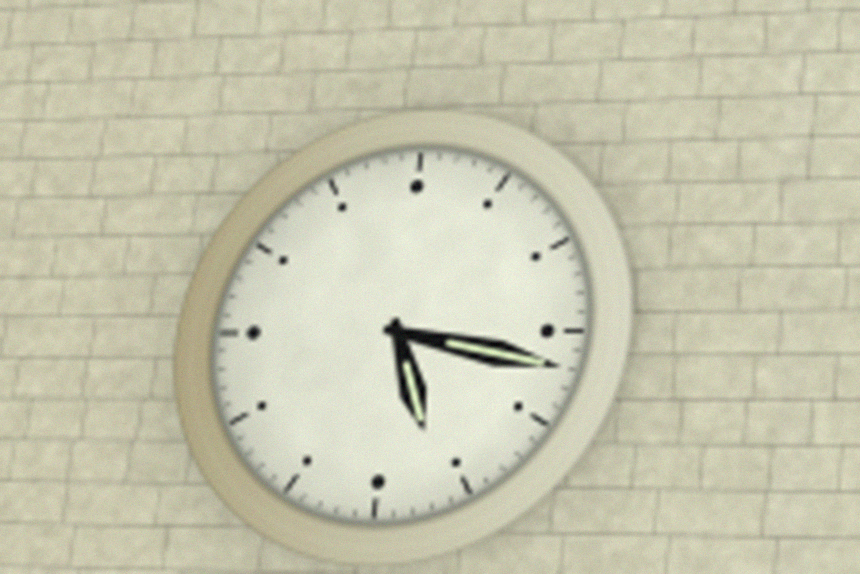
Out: {"hour": 5, "minute": 17}
